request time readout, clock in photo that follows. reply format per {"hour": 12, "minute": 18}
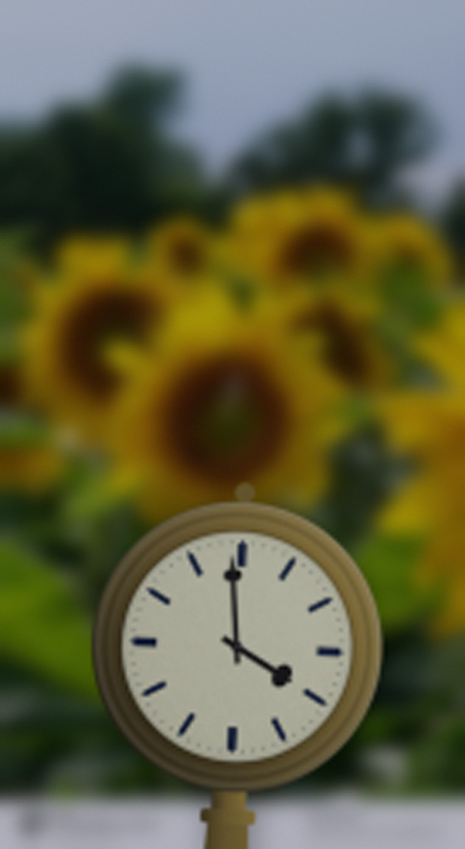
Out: {"hour": 3, "minute": 59}
